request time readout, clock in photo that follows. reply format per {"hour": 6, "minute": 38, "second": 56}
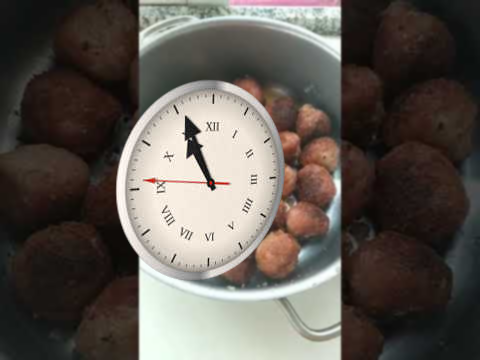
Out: {"hour": 10, "minute": 55, "second": 46}
